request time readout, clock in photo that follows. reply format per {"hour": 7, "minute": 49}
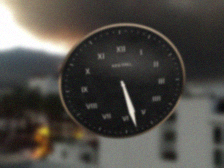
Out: {"hour": 5, "minute": 28}
